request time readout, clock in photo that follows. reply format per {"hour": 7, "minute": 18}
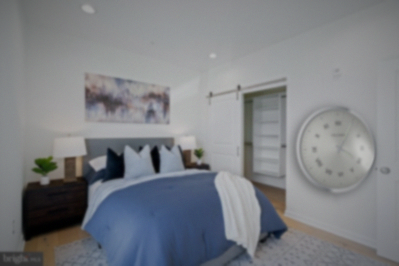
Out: {"hour": 4, "minute": 5}
